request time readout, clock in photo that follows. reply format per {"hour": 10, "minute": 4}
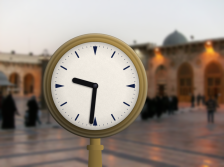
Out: {"hour": 9, "minute": 31}
